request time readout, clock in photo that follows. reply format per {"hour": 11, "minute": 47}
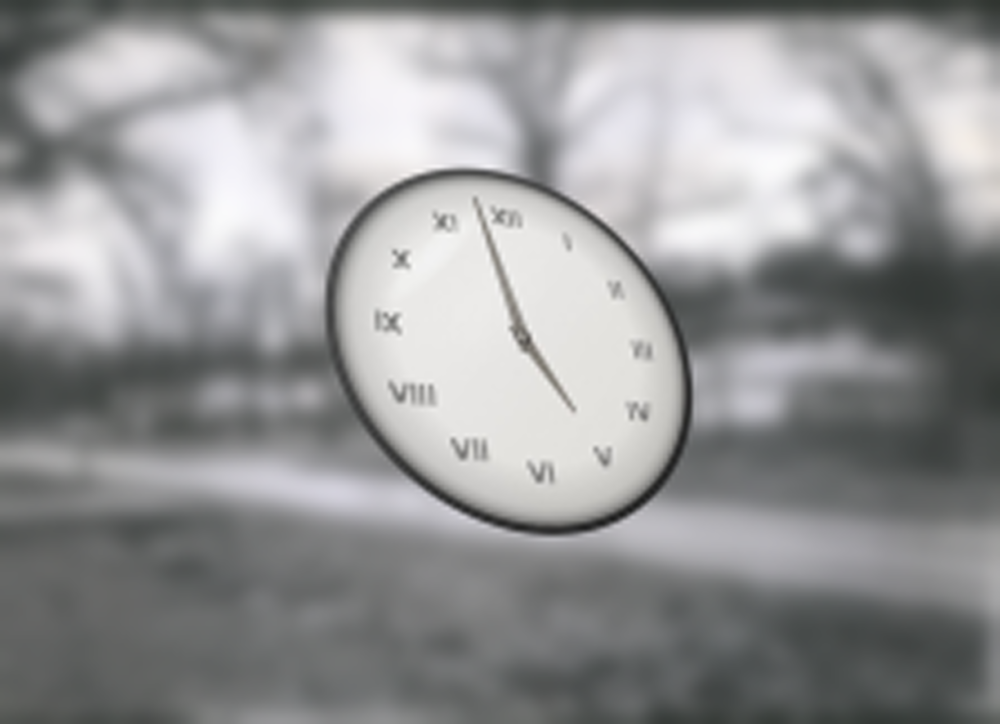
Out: {"hour": 4, "minute": 58}
